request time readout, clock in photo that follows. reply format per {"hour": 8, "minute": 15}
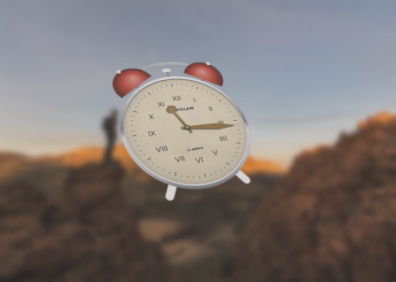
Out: {"hour": 11, "minute": 16}
